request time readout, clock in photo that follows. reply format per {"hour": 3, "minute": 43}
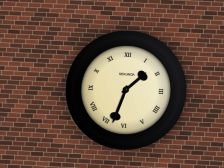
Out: {"hour": 1, "minute": 33}
